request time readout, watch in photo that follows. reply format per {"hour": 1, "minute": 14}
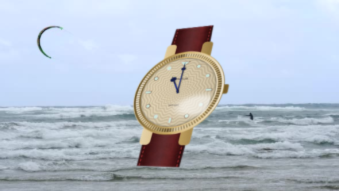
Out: {"hour": 11, "minute": 0}
